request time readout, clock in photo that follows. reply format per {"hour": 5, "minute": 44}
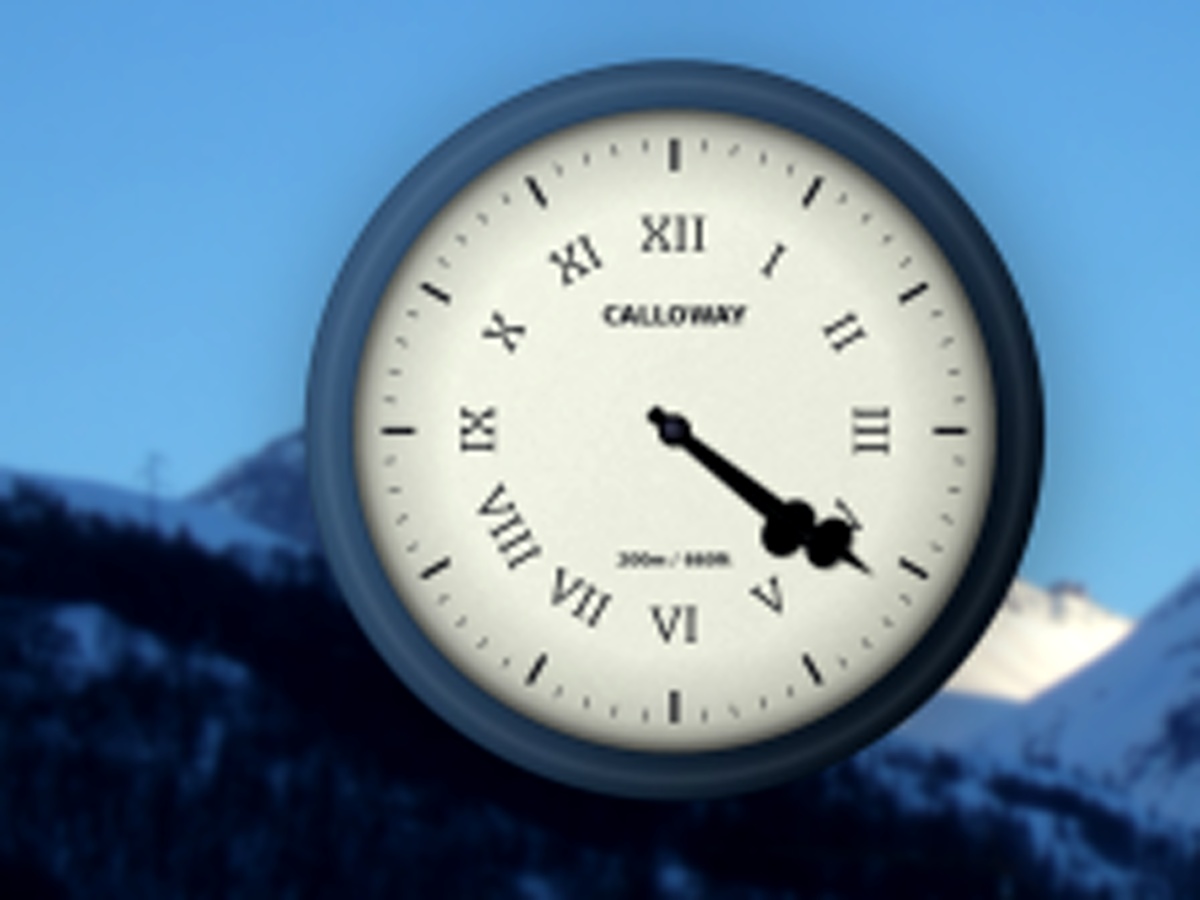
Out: {"hour": 4, "minute": 21}
